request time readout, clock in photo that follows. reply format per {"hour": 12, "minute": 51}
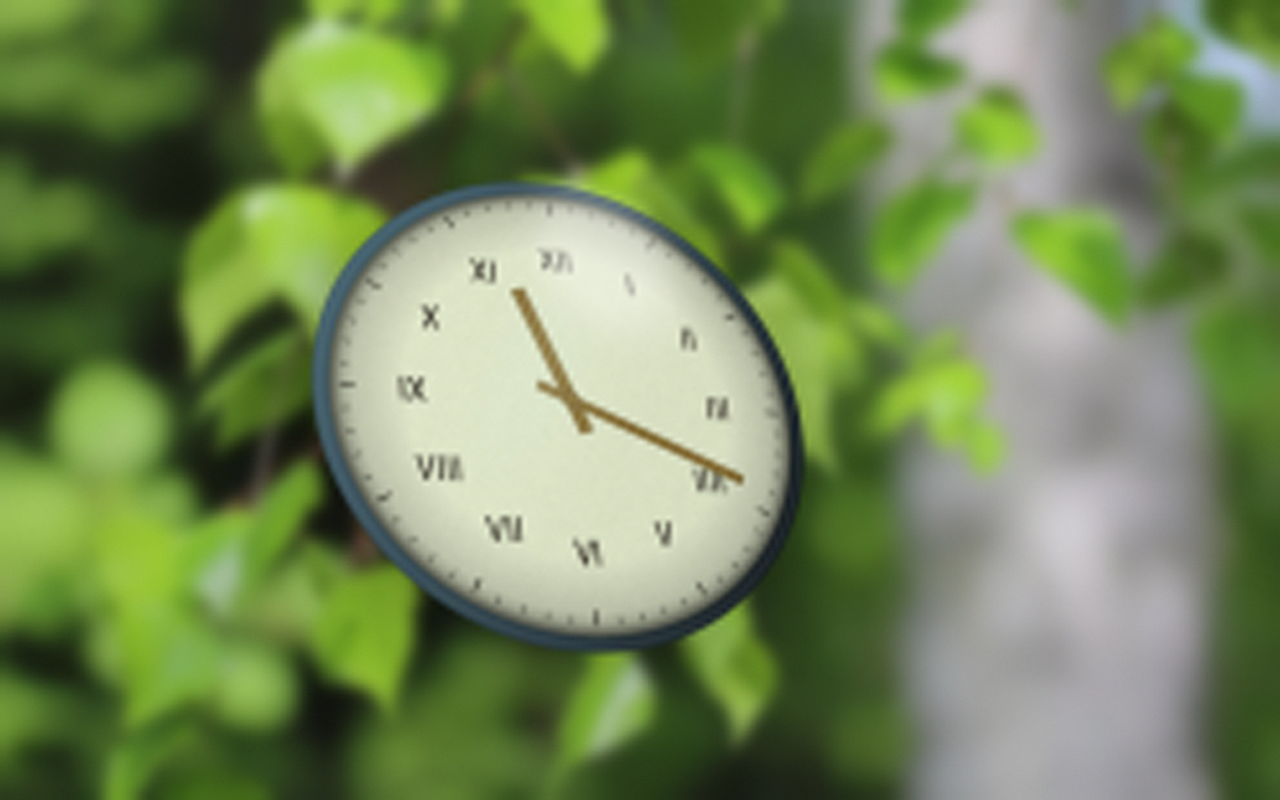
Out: {"hour": 11, "minute": 19}
